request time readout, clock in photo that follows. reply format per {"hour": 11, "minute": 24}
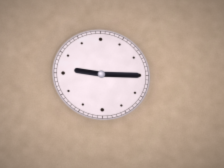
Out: {"hour": 9, "minute": 15}
